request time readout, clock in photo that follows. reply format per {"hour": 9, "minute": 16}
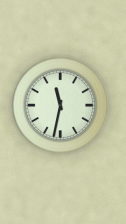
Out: {"hour": 11, "minute": 32}
